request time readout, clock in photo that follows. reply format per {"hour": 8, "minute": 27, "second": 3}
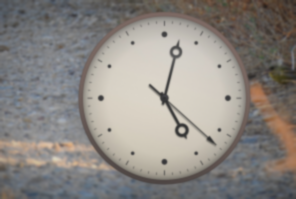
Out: {"hour": 5, "minute": 2, "second": 22}
